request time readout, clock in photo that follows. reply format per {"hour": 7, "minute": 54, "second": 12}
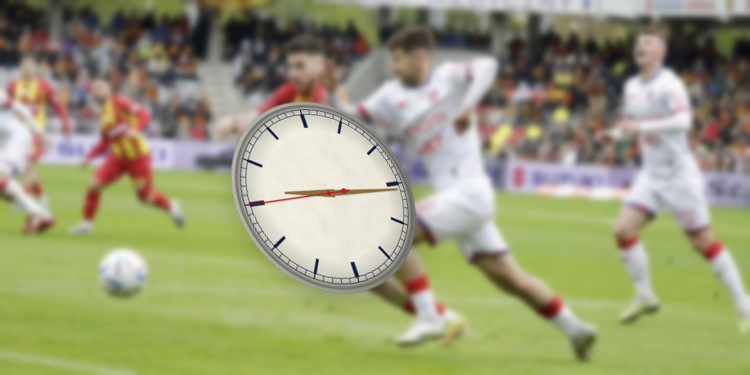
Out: {"hour": 9, "minute": 15, "second": 45}
